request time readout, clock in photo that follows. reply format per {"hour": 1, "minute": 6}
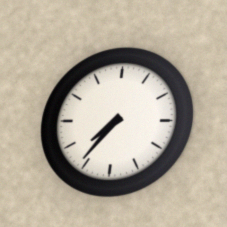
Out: {"hour": 7, "minute": 36}
